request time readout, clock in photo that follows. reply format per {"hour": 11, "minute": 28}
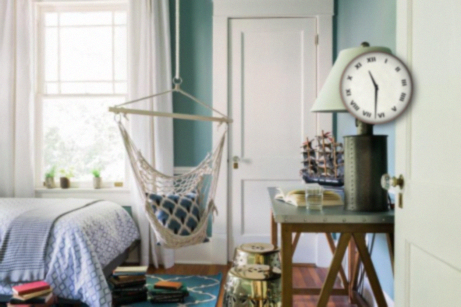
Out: {"hour": 11, "minute": 32}
